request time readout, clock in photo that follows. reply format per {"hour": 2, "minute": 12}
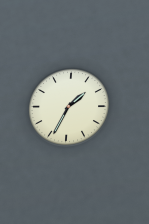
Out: {"hour": 1, "minute": 34}
